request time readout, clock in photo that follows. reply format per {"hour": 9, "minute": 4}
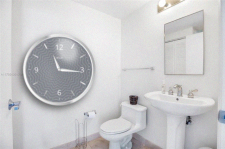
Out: {"hour": 11, "minute": 16}
